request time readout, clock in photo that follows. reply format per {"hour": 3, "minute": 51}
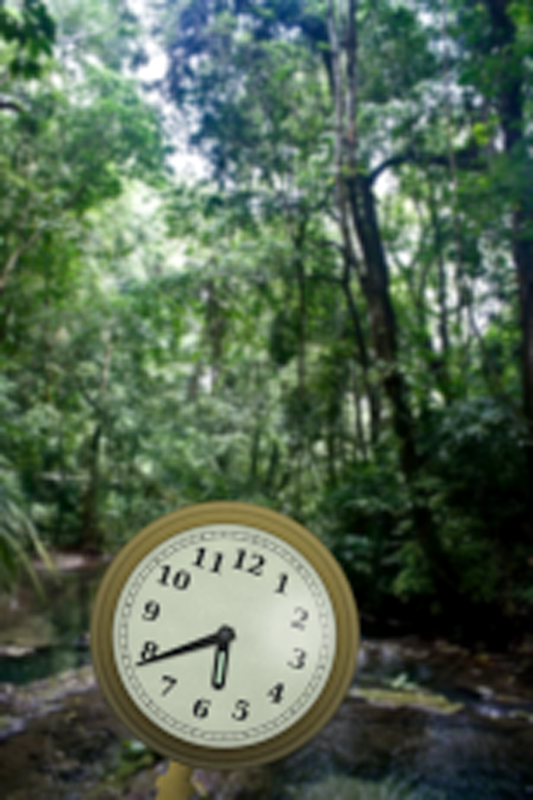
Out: {"hour": 5, "minute": 39}
